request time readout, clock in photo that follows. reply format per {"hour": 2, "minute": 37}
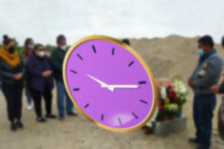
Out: {"hour": 10, "minute": 16}
